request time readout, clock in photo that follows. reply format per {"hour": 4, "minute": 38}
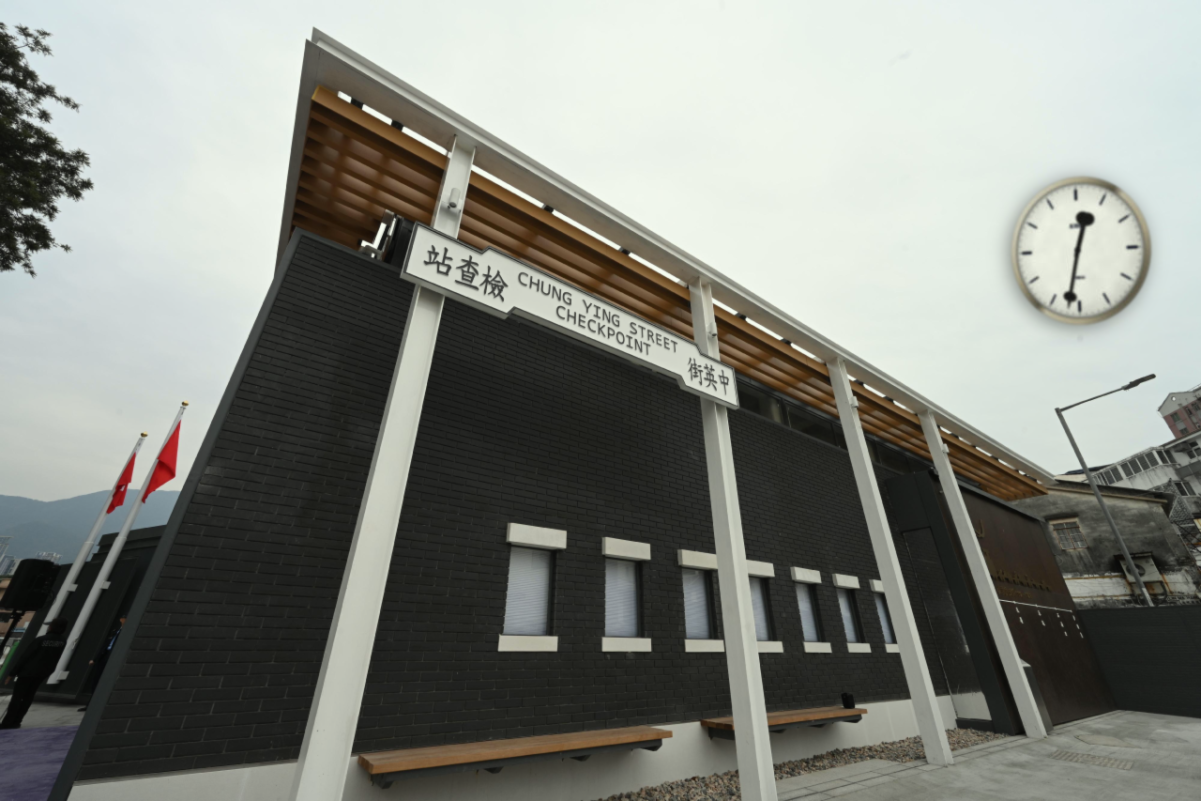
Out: {"hour": 12, "minute": 32}
